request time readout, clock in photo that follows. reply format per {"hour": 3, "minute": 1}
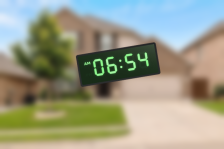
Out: {"hour": 6, "minute": 54}
